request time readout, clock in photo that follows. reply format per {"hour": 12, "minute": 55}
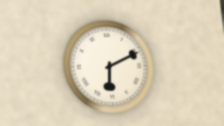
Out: {"hour": 6, "minute": 11}
